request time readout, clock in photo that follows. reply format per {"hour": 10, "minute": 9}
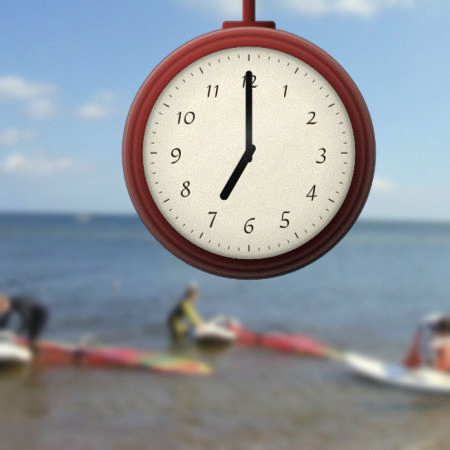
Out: {"hour": 7, "minute": 0}
